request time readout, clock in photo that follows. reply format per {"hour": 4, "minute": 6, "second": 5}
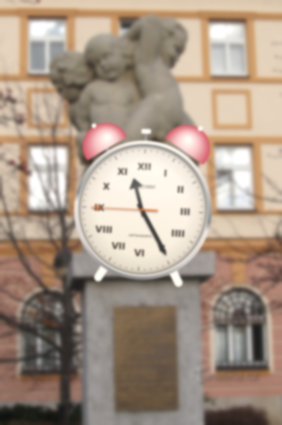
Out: {"hour": 11, "minute": 24, "second": 45}
